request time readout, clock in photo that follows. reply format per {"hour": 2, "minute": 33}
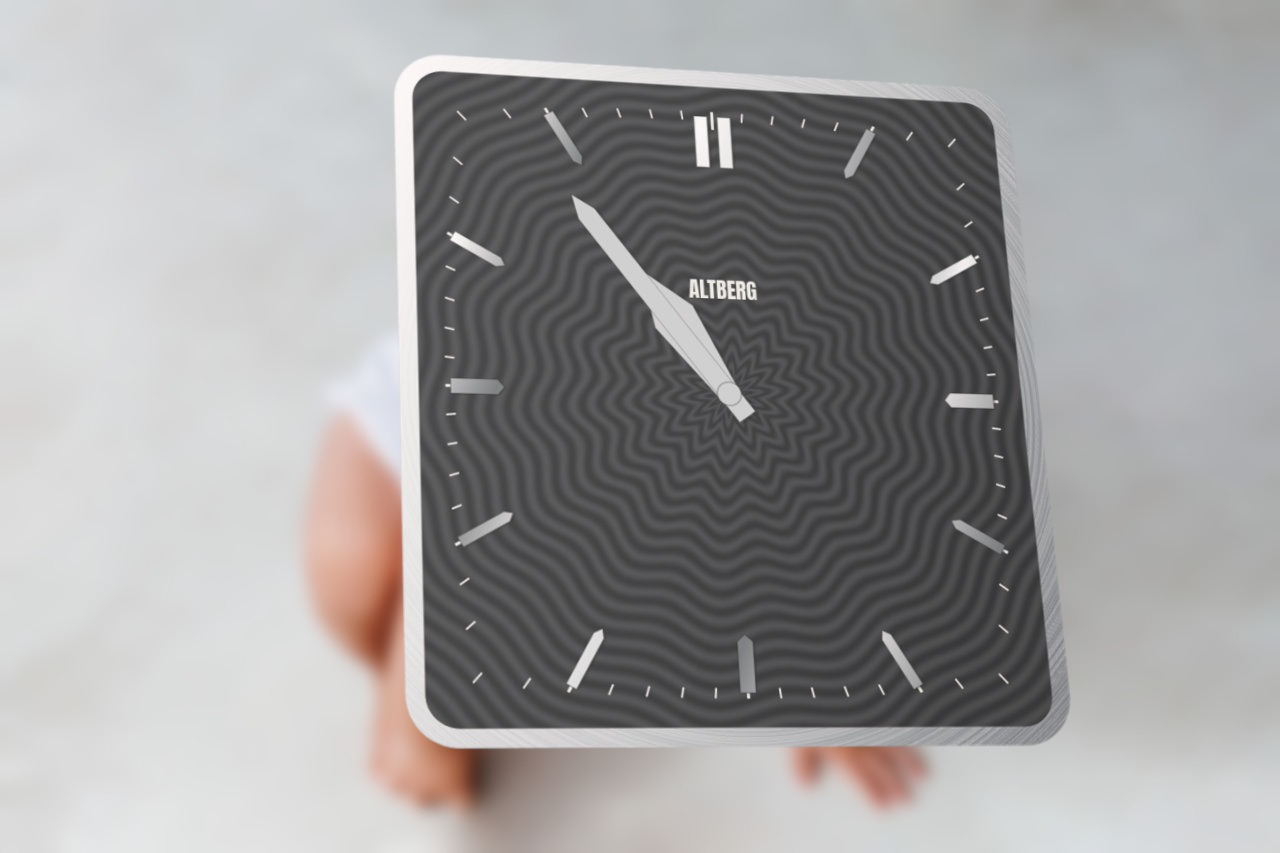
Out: {"hour": 10, "minute": 54}
